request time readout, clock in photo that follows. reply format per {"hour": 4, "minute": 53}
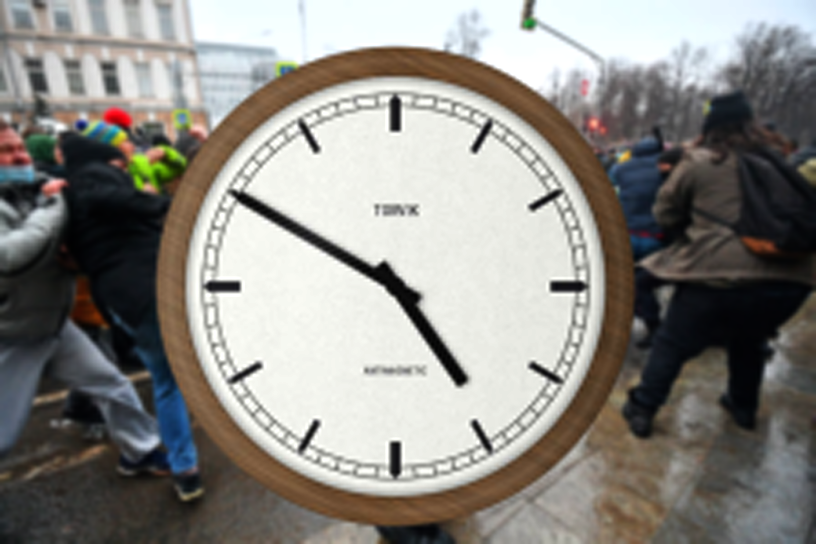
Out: {"hour": 4, "minute": 50}
